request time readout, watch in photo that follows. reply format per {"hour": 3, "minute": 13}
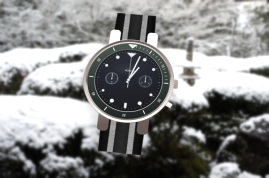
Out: {"hour": 1, "minute": 3}
